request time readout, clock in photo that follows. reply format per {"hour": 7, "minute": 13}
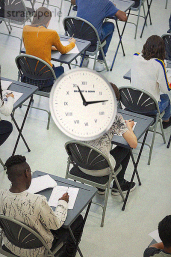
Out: {"hour": 11, "minute": 14}
